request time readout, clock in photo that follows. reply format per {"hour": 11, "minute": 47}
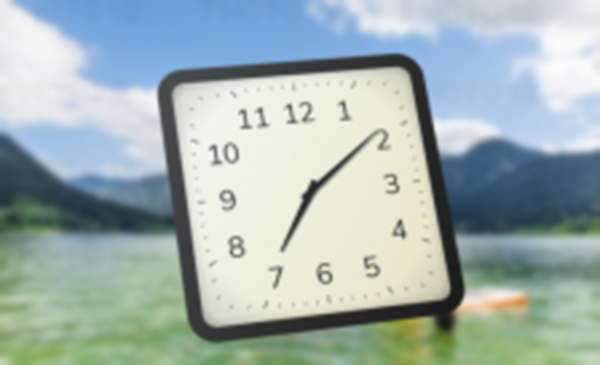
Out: {"hour": 7, "minute": 9}
